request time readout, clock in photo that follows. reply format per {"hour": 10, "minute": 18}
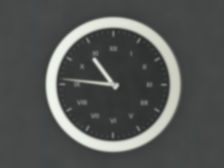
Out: {"hour": 10, "minute": 46}
